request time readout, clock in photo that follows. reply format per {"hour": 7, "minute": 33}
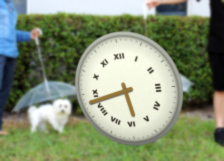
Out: {"hour": 5, "minute": 43}
